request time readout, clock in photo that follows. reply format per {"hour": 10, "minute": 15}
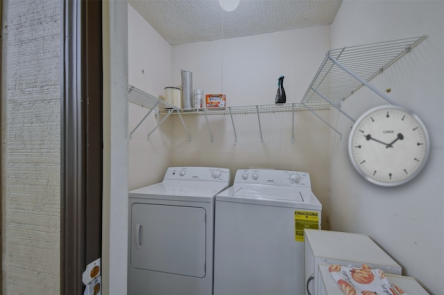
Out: {"hour": 1, "minute": 49}
